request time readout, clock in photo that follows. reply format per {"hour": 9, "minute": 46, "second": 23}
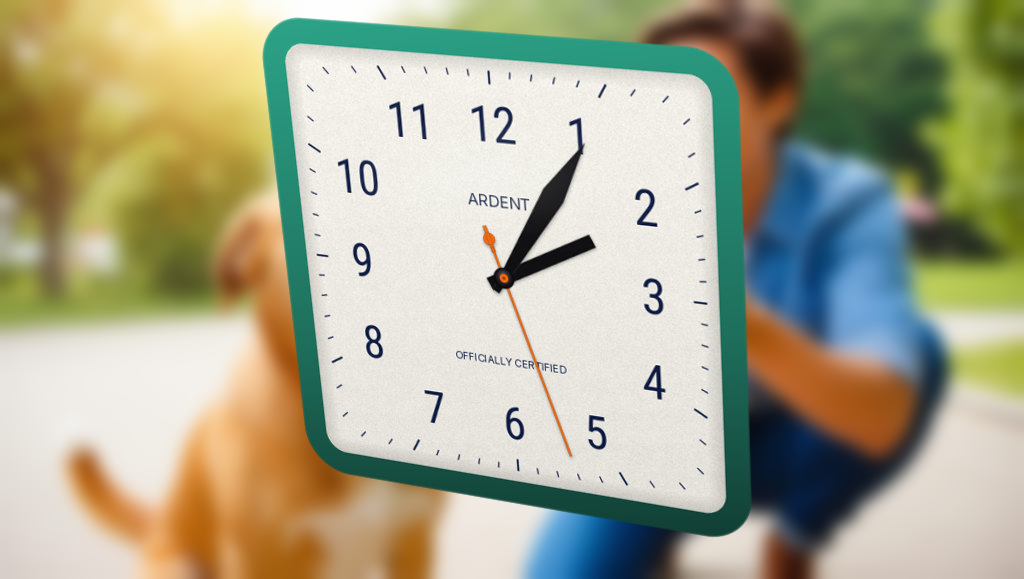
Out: {"hour": 2, "minute": 5, "second": 27}
